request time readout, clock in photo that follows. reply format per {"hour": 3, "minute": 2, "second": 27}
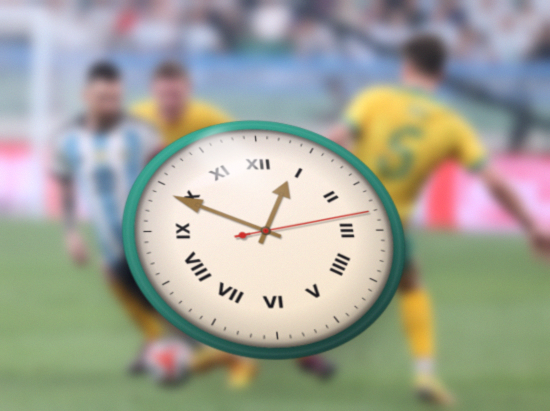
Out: {"hour": 12, "minute": 49, "second": 13}
